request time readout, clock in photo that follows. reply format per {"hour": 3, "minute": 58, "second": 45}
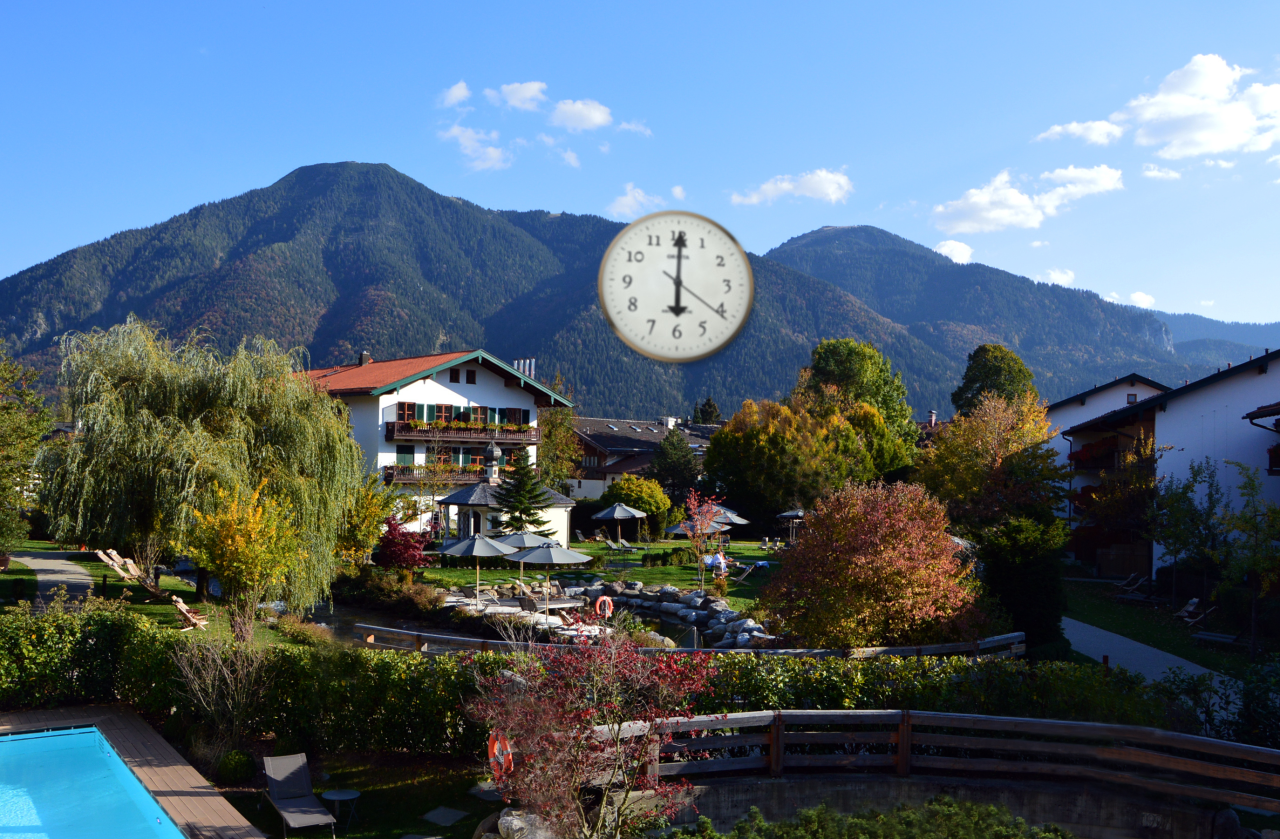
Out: {"hour": 6, "minute": 0, "second": 21}
